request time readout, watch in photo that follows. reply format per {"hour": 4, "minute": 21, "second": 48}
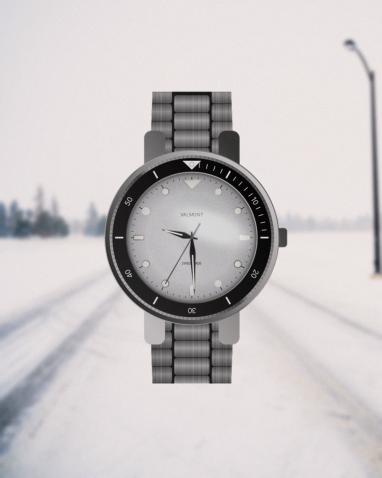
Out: {"hour": 9, "minute": 29, "second": 35}
